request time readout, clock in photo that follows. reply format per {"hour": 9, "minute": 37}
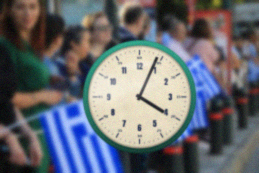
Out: {"hour": 4, "minute": 4}
